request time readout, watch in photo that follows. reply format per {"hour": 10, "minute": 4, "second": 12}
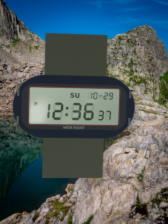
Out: {"hour": 12, "minute": 36, "second": 37}
